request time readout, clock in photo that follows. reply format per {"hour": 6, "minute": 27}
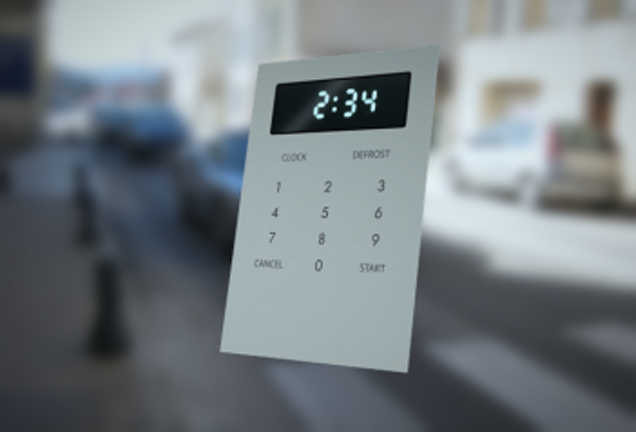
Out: {"hour": 2, "minute": 34}
